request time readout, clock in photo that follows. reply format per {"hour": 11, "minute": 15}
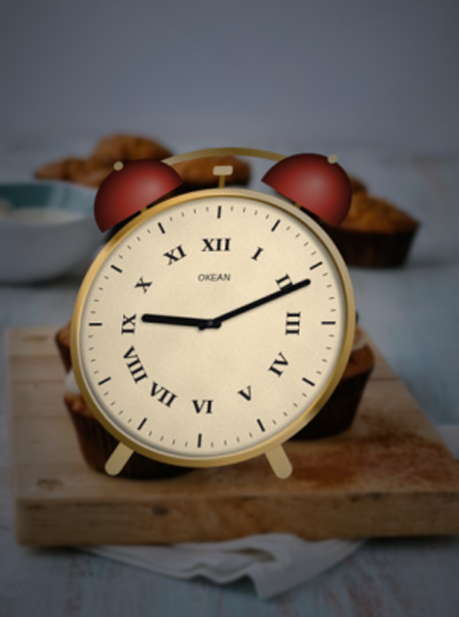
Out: {"hour": 9, "minute": 11}
